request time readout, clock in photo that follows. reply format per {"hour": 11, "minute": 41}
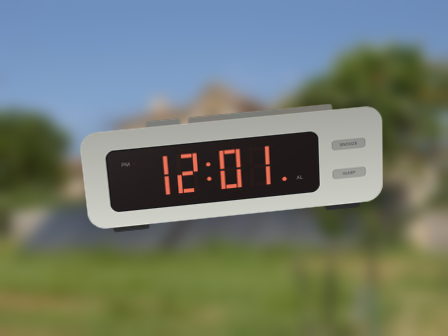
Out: {"hour": 12, "minute": 1}
